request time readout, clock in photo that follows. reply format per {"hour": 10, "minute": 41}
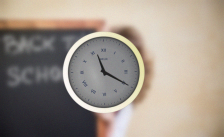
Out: {"hour": 11, "minute": 20}
